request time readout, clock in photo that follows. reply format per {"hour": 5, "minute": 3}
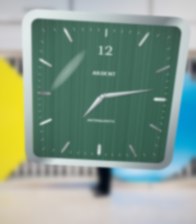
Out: {"hour": 7, "minute": 13}
